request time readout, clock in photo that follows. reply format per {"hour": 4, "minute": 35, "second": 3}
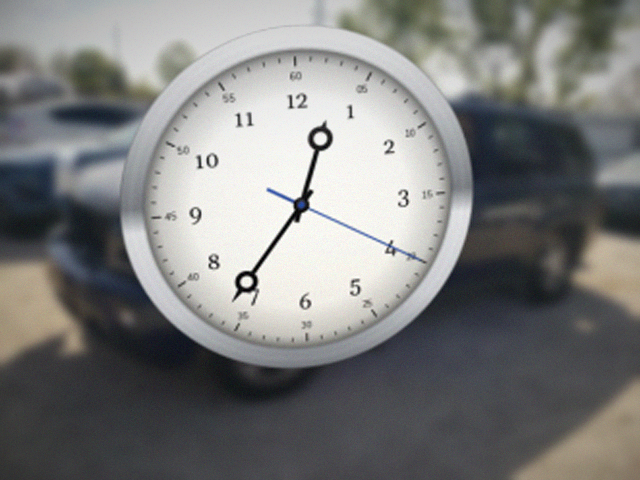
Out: {"hour": 12, "minute": 36, "second": 20}
